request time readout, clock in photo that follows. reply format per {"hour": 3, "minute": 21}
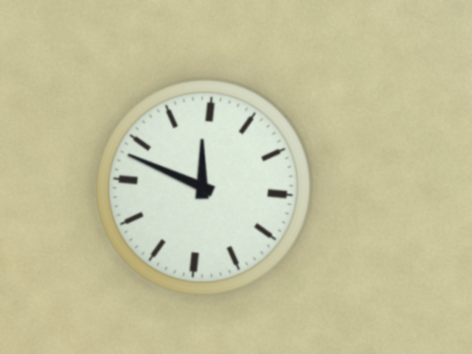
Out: {"hour": 11, "minute": 48}
